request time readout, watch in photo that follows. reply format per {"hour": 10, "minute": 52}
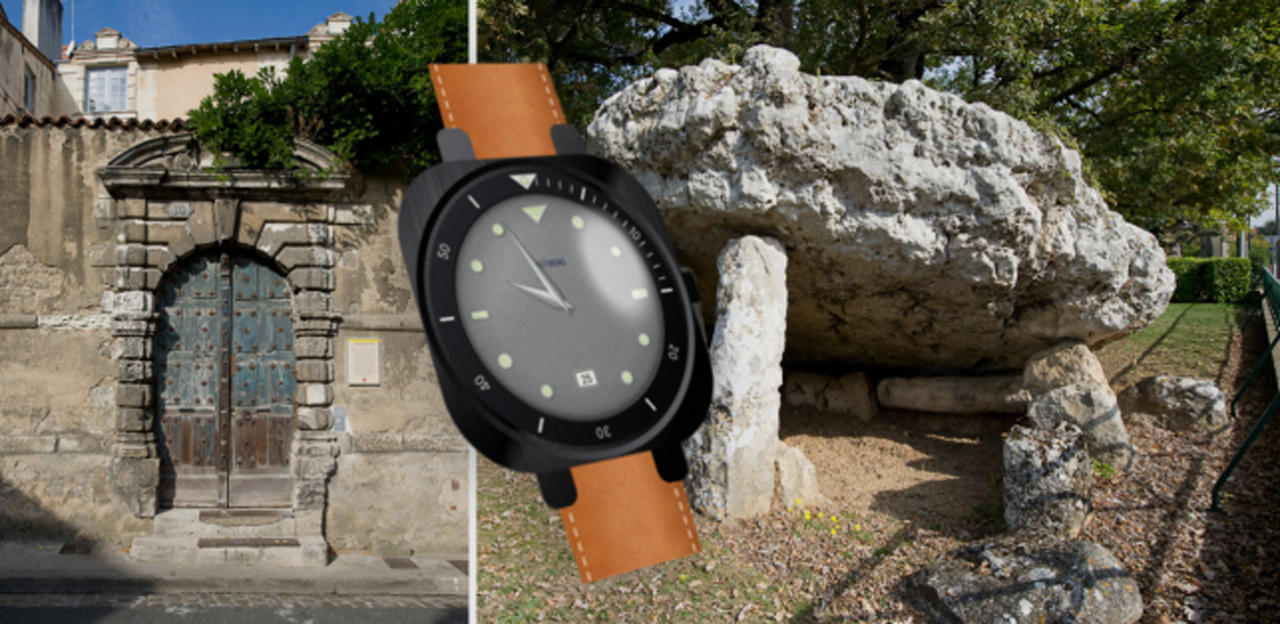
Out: {"hour": 9, "minute": 56}
